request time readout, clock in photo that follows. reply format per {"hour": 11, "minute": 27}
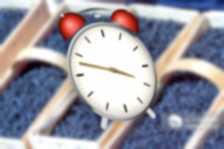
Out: {"hour": 3, "minute": 48}
